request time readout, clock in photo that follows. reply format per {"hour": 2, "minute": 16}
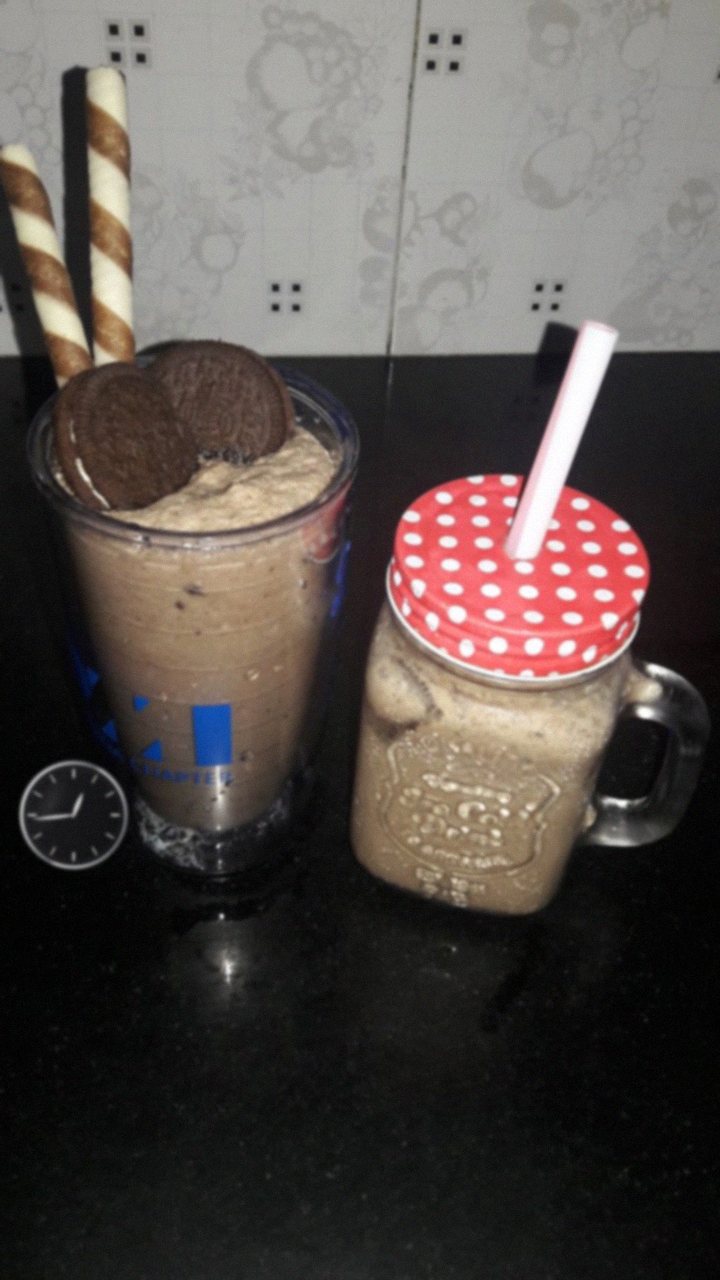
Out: {"hour": 12, "minute": 44}
